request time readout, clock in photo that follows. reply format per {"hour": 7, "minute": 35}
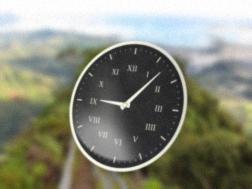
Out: {"hour": 9, "minute": 7}
